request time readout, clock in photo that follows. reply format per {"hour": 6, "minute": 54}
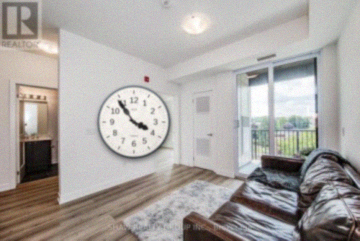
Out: {"hour": 3, "minute": 54}
